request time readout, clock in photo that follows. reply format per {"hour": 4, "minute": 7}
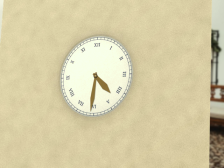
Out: {"hour": 4, "minute": 31}
